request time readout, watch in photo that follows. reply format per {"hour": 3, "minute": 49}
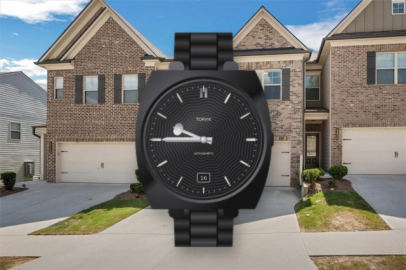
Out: {"hour": 9, "minute": 45}
